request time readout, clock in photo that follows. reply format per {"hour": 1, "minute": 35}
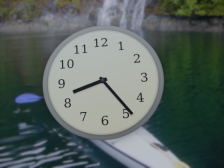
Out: {"hour": 8, "minute": 24}
